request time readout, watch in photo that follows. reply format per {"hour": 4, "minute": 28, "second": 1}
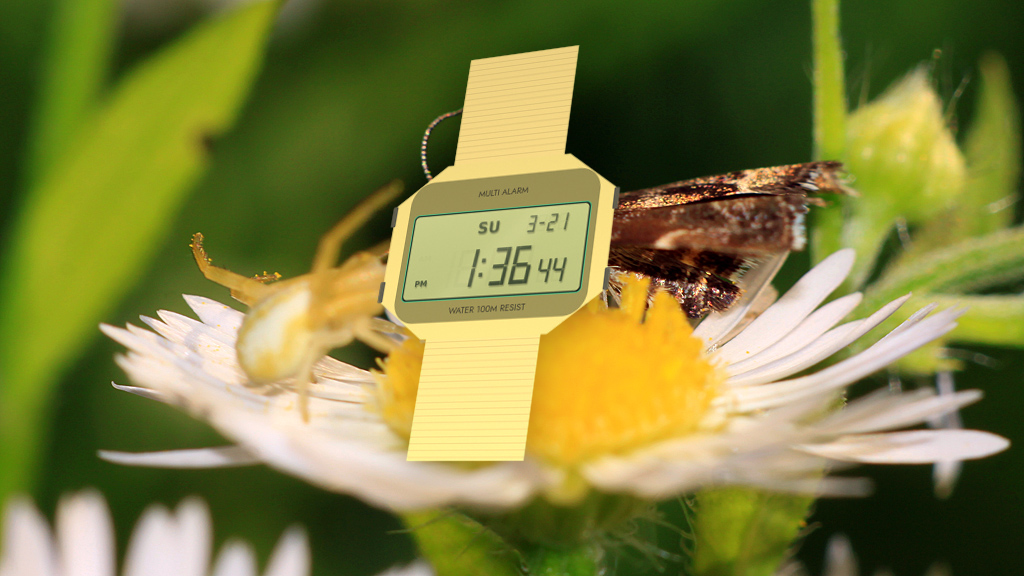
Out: {"hour": 1, "minute": 36, "second": 44}
